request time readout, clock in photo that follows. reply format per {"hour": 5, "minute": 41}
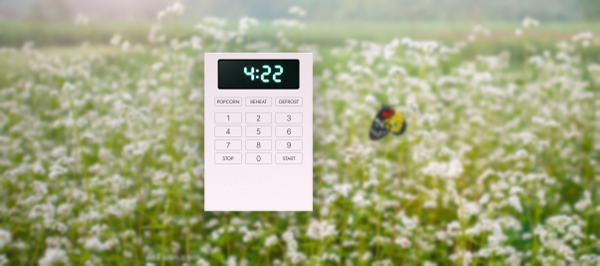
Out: {"hour": 4, "minute": 22}
